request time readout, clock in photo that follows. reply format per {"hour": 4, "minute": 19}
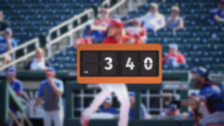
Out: {"hour": 3, "minute": 40}
